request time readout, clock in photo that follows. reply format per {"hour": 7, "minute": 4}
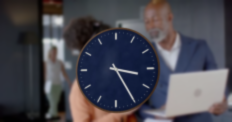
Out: {"hour": 3, "minute": 25}
